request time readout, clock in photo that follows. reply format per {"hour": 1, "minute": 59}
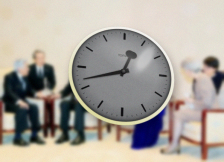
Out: {"hour": 12, "minute": 42}
